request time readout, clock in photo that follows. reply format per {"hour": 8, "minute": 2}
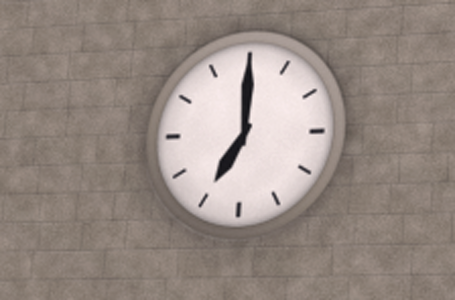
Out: {"hour": 7, "minute": 0}
